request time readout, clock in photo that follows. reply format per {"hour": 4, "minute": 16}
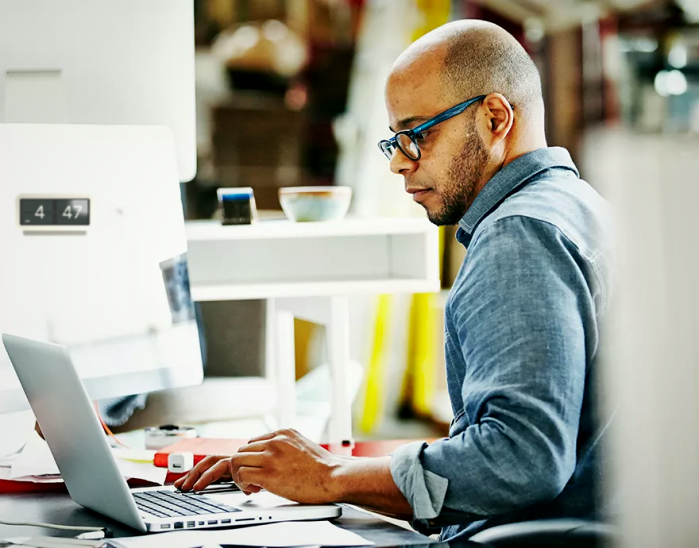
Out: {"hour": 4, "minute": 47}
